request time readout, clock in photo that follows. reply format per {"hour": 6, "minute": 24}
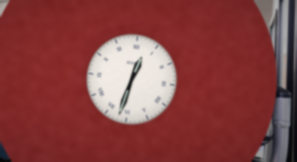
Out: {"hour": 12, "minute": 32}
